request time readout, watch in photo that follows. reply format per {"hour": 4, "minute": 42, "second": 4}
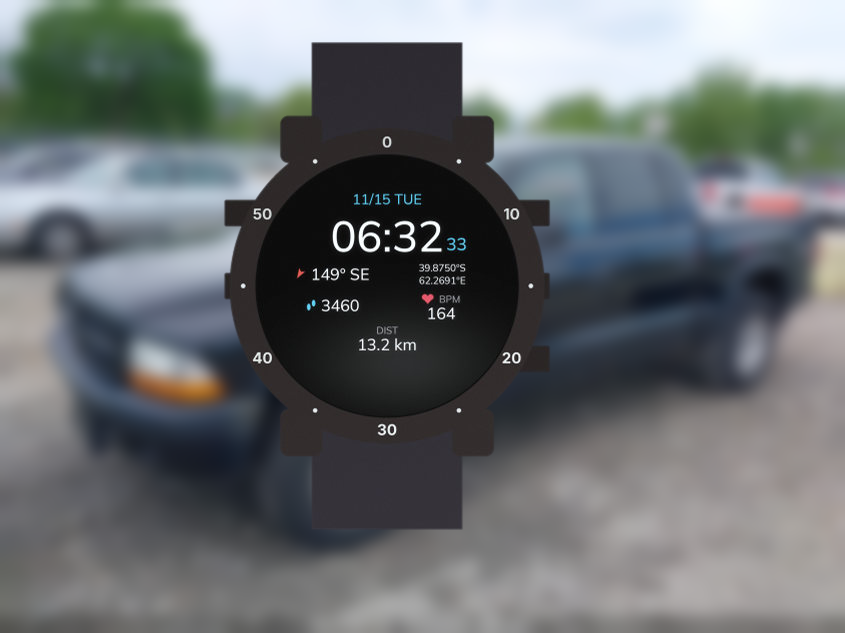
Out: {"hour": 6, "minute": 32, "second": 33}
